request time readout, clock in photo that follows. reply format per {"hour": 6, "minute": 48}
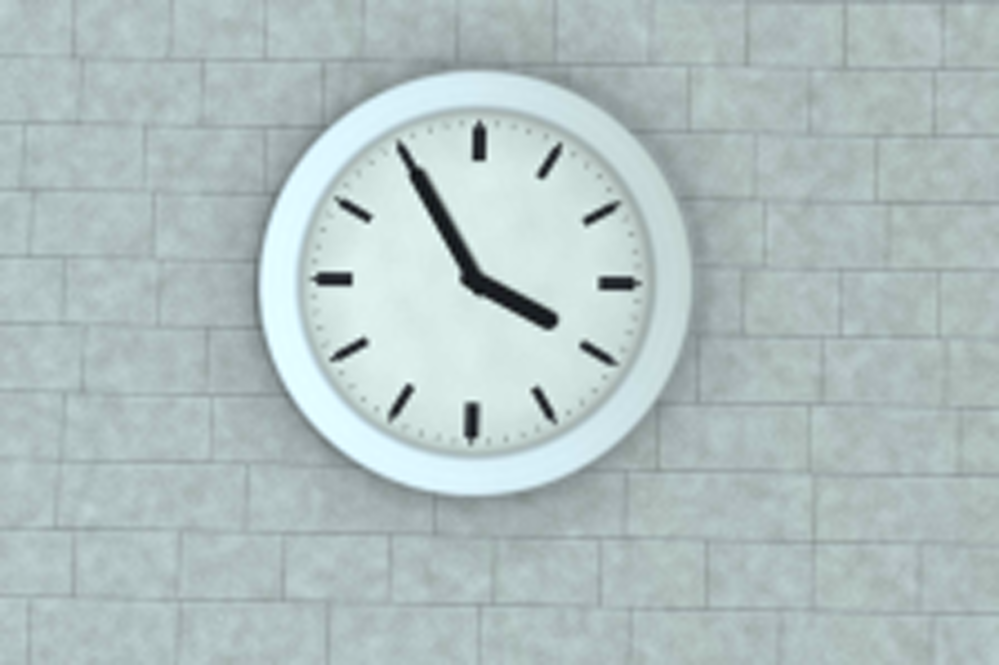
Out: {"hour": 3, "minute": 55}
